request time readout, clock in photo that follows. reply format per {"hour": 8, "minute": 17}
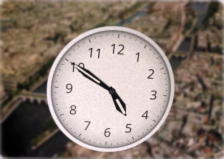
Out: {"hour": 4, "minute": 50}
